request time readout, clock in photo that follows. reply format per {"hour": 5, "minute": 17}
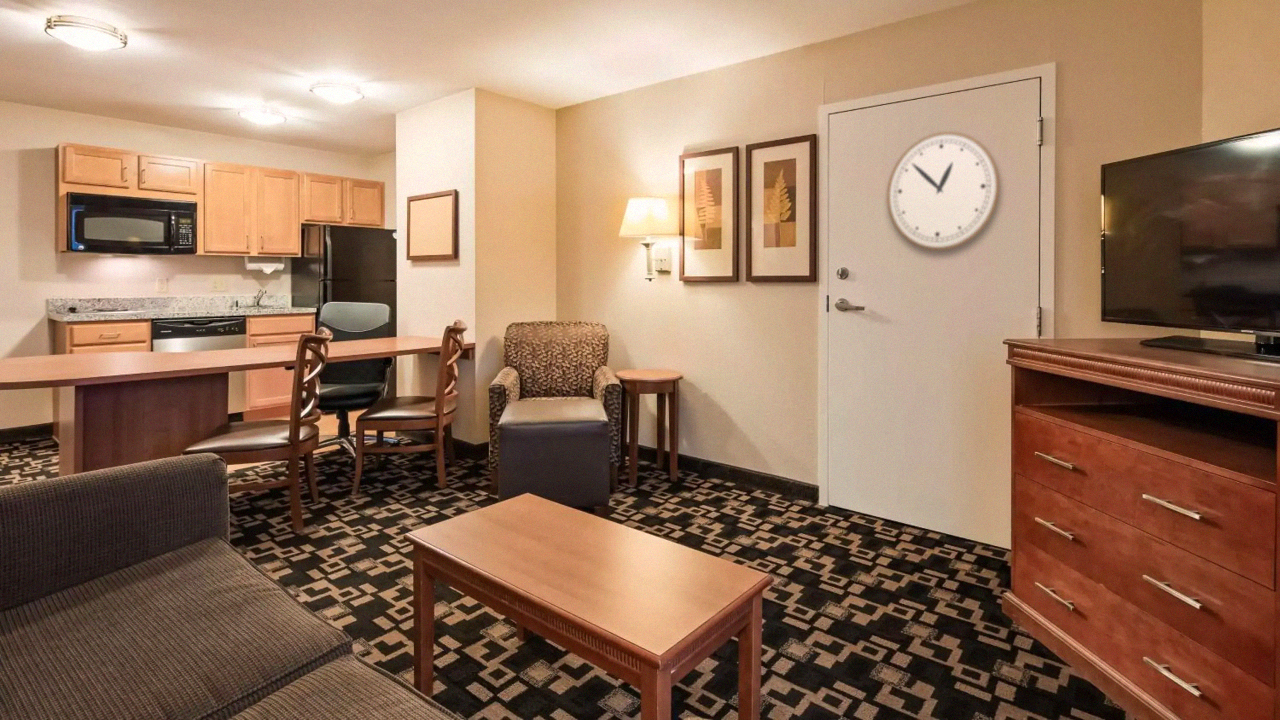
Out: {"hour": 12, "minute": 52}
